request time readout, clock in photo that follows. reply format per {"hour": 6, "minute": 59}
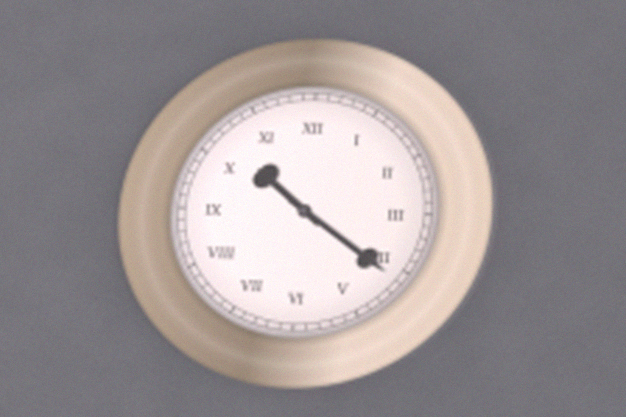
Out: {"hour": 10, "minute": 21}
